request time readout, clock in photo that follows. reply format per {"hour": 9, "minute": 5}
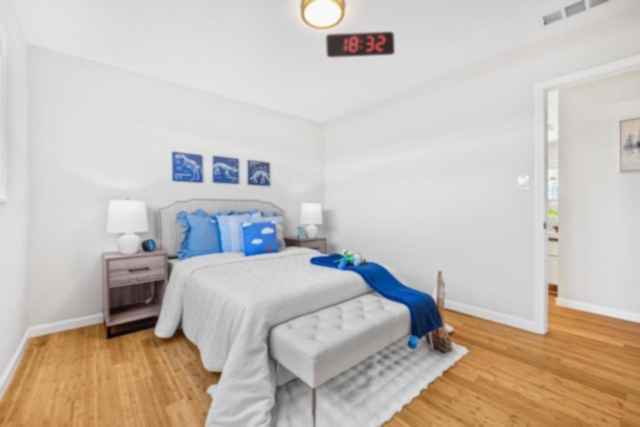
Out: {"hour": 18, "minute": 32}
